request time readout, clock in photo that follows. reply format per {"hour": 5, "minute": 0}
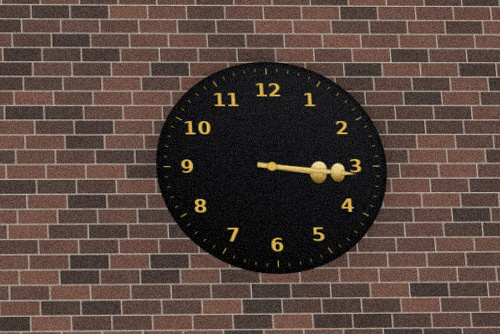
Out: {"hour": 3, "minute": 16}
